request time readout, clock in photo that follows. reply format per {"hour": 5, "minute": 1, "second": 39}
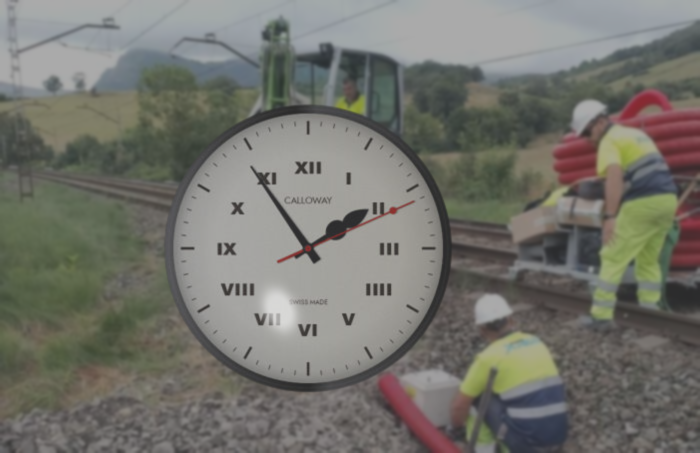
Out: {"hour": 1, "minute": 54, "second": 11}
